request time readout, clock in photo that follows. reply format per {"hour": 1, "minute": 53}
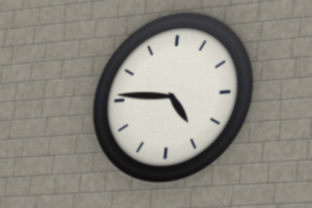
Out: {"hour": 4, "minute": 46}
